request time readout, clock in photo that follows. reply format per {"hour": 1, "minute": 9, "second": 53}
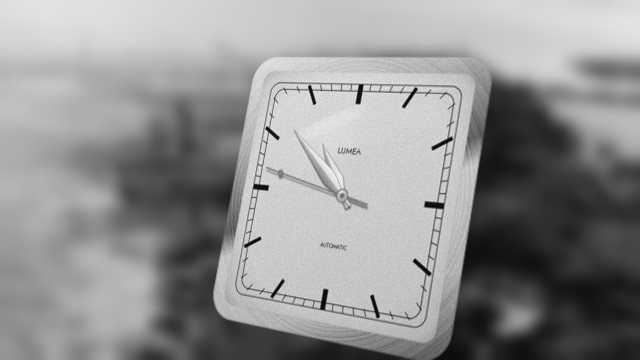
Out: {"hour": 10, "minute": 51, "second": 47}
